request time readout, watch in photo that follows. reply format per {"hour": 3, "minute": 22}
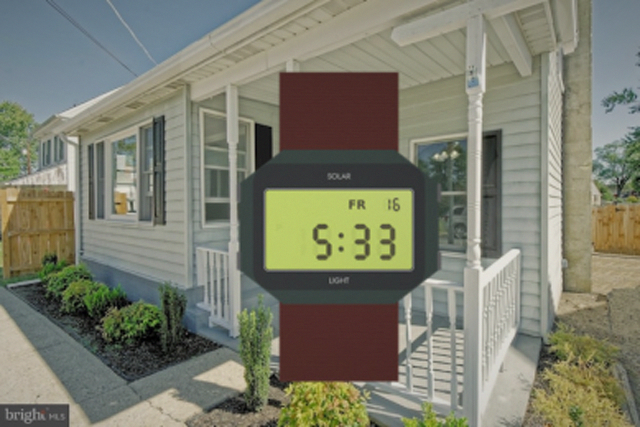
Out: {"hour": 5, "minute": 33}
